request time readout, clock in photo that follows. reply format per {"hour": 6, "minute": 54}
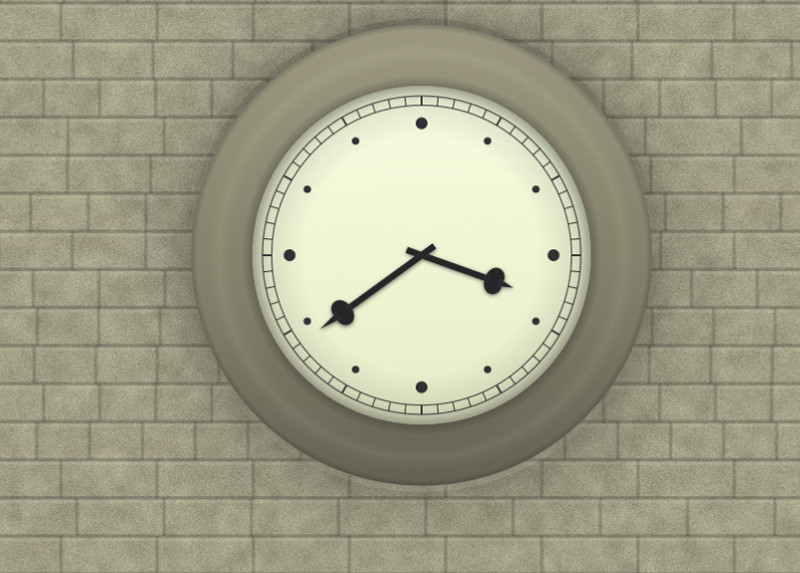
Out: {"hour": 3, "minute": 39}
